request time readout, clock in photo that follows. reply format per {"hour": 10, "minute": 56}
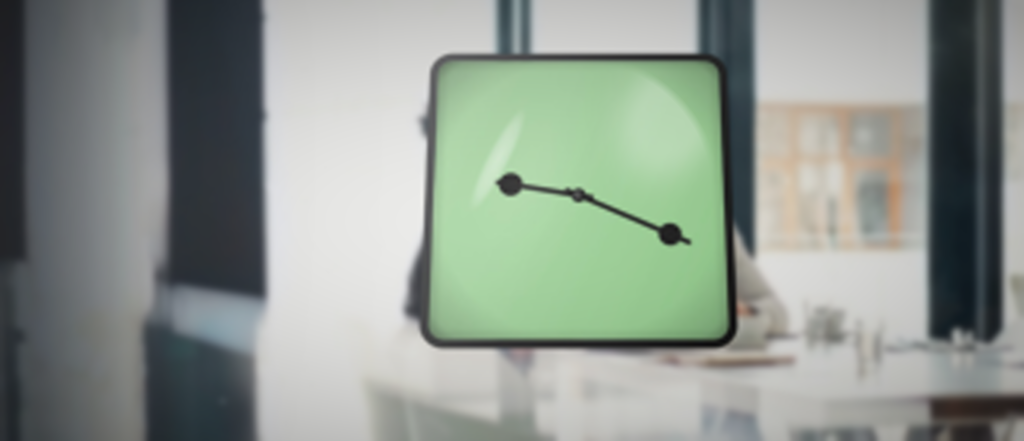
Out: {"hour": 9, "minute": 19}
